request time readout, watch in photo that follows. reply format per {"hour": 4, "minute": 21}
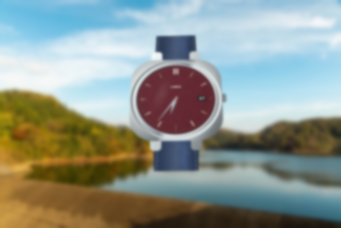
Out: {"hour": 6, "minute": 36}
